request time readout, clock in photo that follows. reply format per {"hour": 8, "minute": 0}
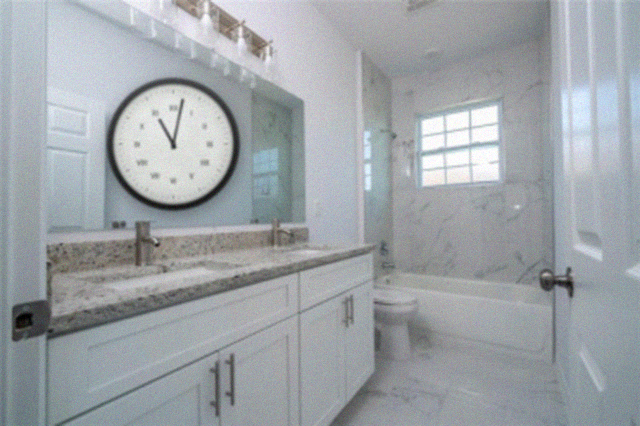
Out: {"hour": 11, "minute": 2}
